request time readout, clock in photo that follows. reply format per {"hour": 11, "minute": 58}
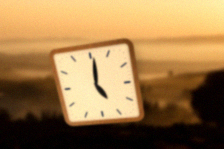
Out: {"hour": 5, "minute": 1}
